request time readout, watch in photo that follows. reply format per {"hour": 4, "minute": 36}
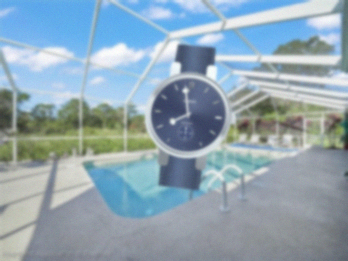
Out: {"hour": 7, "minute": 58}
